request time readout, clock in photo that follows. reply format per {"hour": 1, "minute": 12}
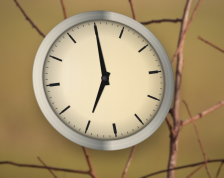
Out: {"hour": 7, "minute": 0}
